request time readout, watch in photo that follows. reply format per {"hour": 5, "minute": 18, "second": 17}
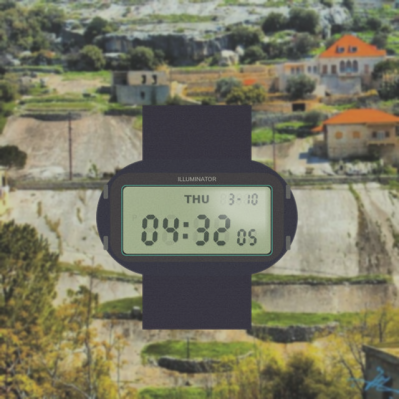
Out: {"hour": 4, "minute": 32, "second": 5}
